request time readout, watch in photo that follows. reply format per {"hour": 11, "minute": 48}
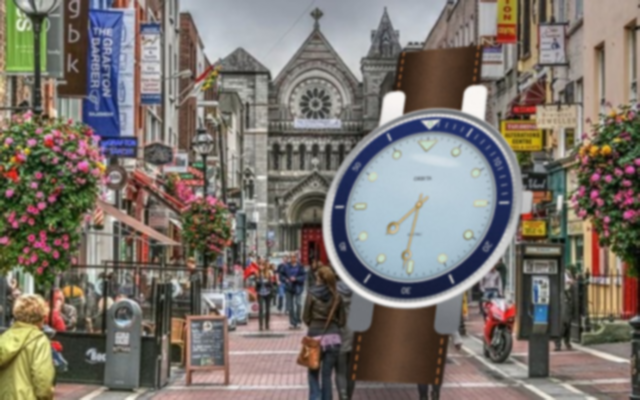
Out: {"hour": 7, "minute": 31}
